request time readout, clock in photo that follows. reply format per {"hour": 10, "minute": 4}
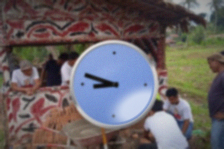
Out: {"hour": 8, "minute": 48}
